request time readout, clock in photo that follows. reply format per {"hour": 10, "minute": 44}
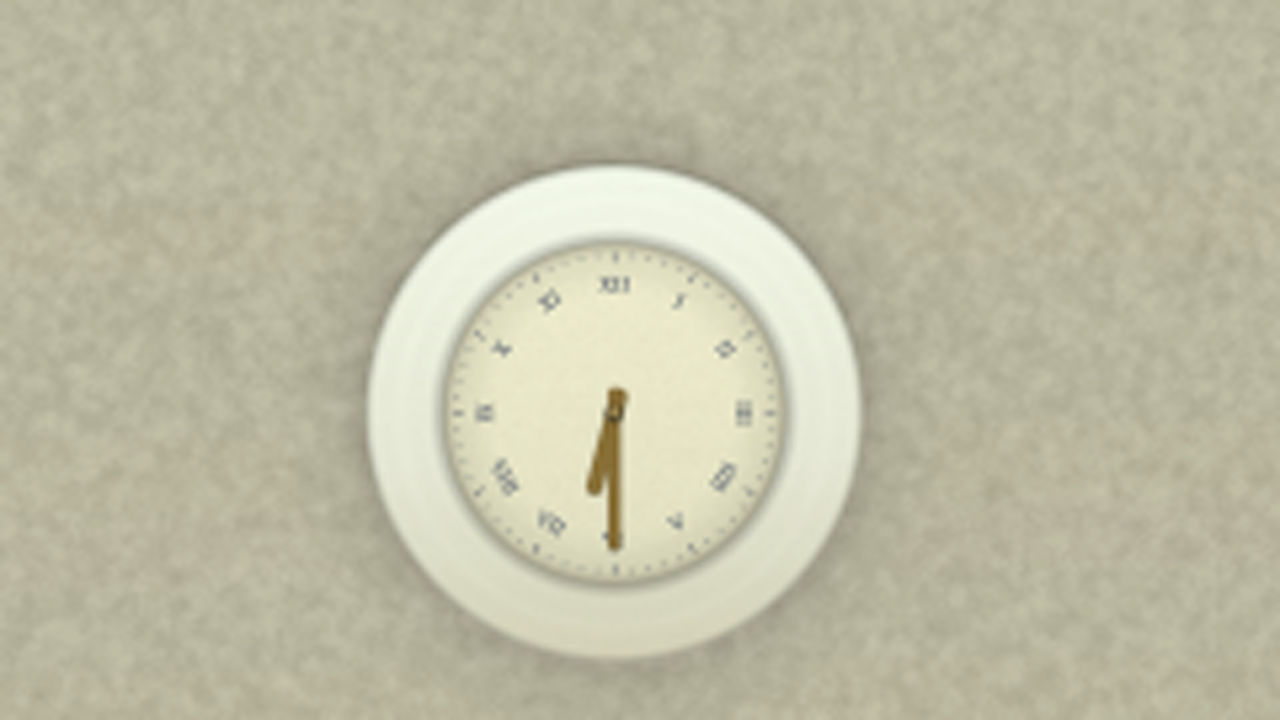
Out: {"hour": 6, "minute": 30}
